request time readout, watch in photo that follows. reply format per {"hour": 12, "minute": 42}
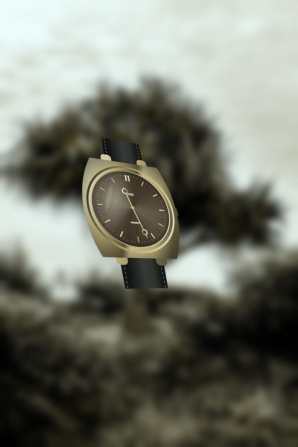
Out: {"hour": 11, "minute": 27}
